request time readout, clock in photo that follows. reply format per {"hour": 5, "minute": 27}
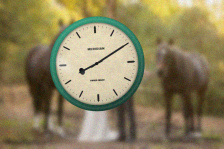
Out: {"hour": 8, "minute": 10}
